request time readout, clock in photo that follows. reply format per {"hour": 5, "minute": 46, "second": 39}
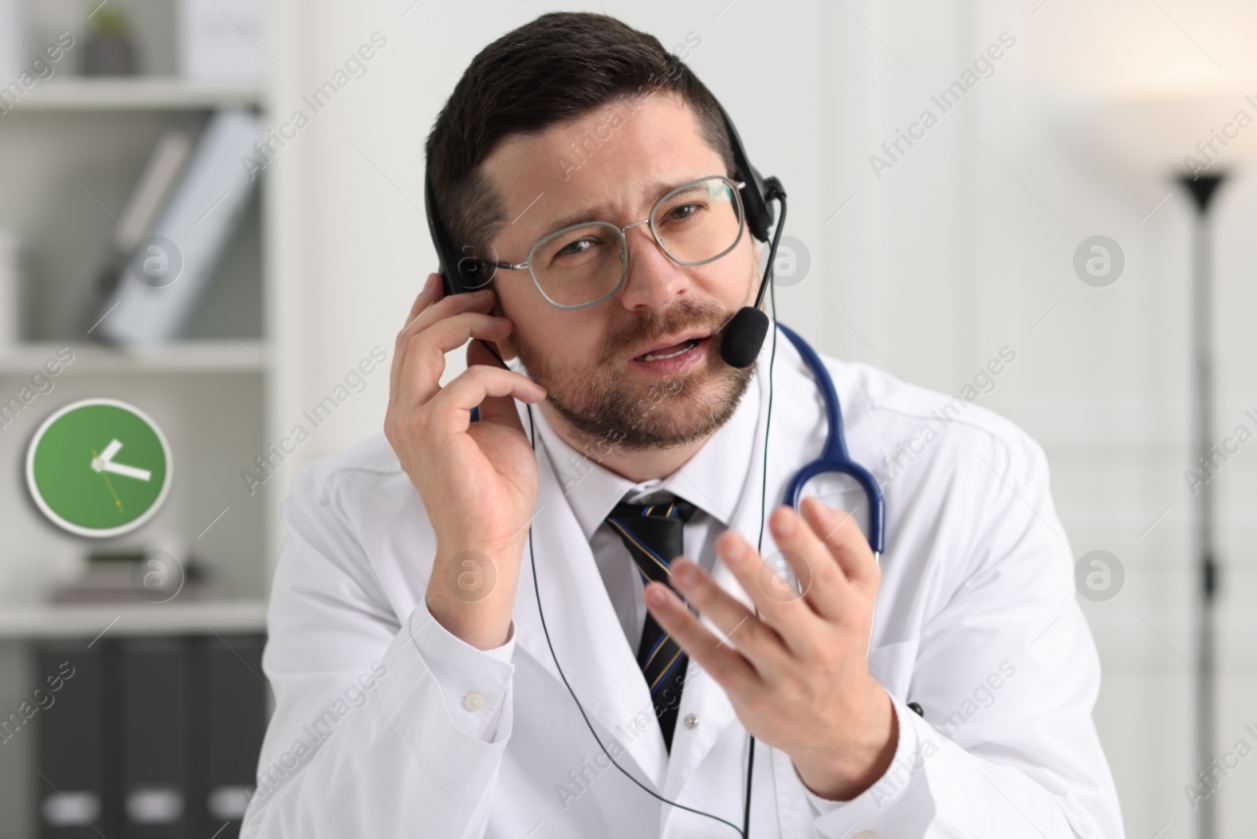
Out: {"hour": 1, "minute": 17, "second": 26}
